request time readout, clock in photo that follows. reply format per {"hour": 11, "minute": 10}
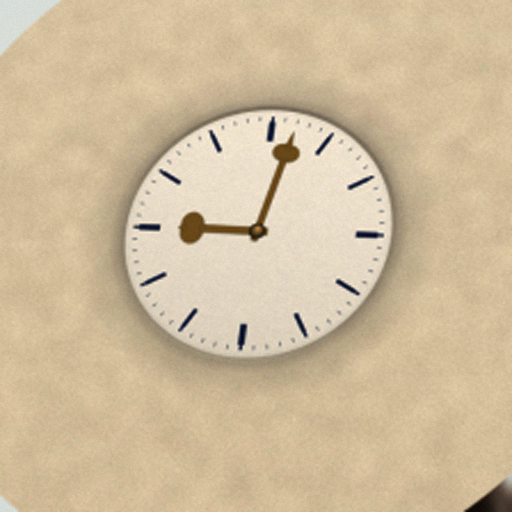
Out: {"hour": 9, "minute": 2}
